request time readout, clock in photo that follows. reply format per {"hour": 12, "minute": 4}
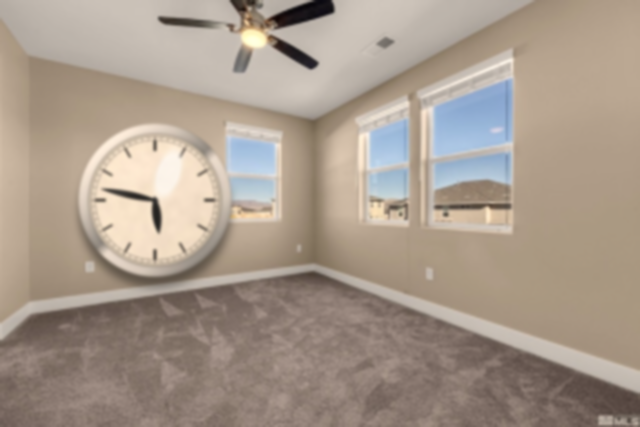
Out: {"hour": 5, "minute": 47}
